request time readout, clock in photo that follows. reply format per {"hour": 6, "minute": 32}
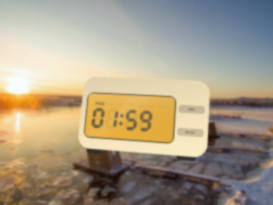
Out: {"hour": 1, "minute": 59}
